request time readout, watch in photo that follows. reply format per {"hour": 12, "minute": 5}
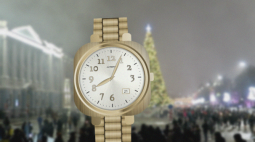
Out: {"hour": 8, "minute": 4}
